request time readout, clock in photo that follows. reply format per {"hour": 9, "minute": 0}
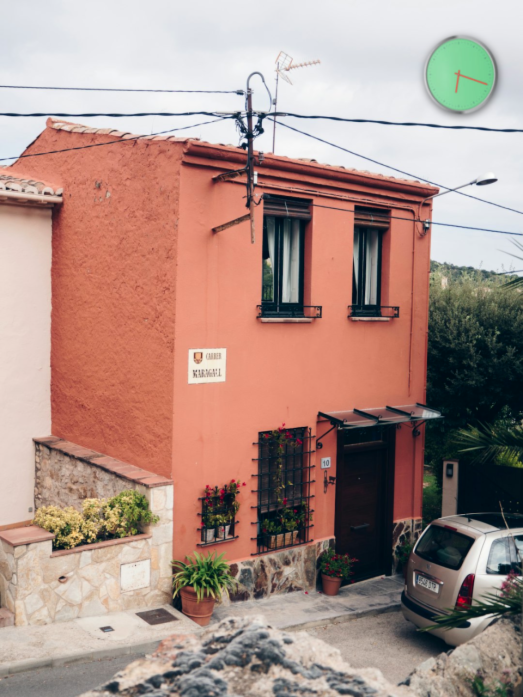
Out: {"hour": 6, "minute": 18}
